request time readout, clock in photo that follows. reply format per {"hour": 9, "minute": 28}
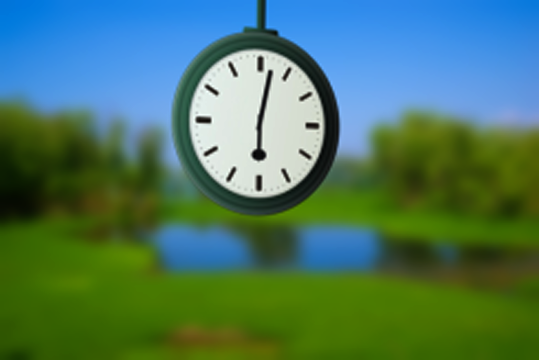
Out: {"hour": 6, "minute": 2}
